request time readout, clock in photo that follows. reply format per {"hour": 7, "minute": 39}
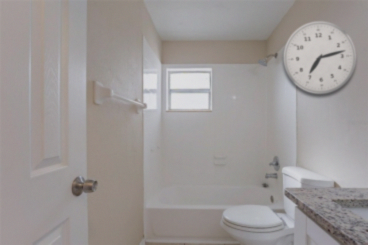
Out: {"hour": 7, "minute": 13}
